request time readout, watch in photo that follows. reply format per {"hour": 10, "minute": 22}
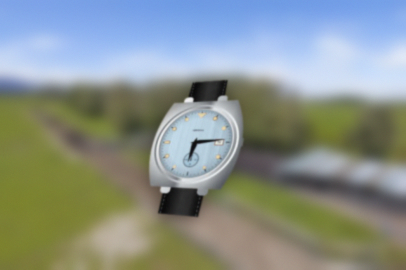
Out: {"hour": 6, "minute": 14}
